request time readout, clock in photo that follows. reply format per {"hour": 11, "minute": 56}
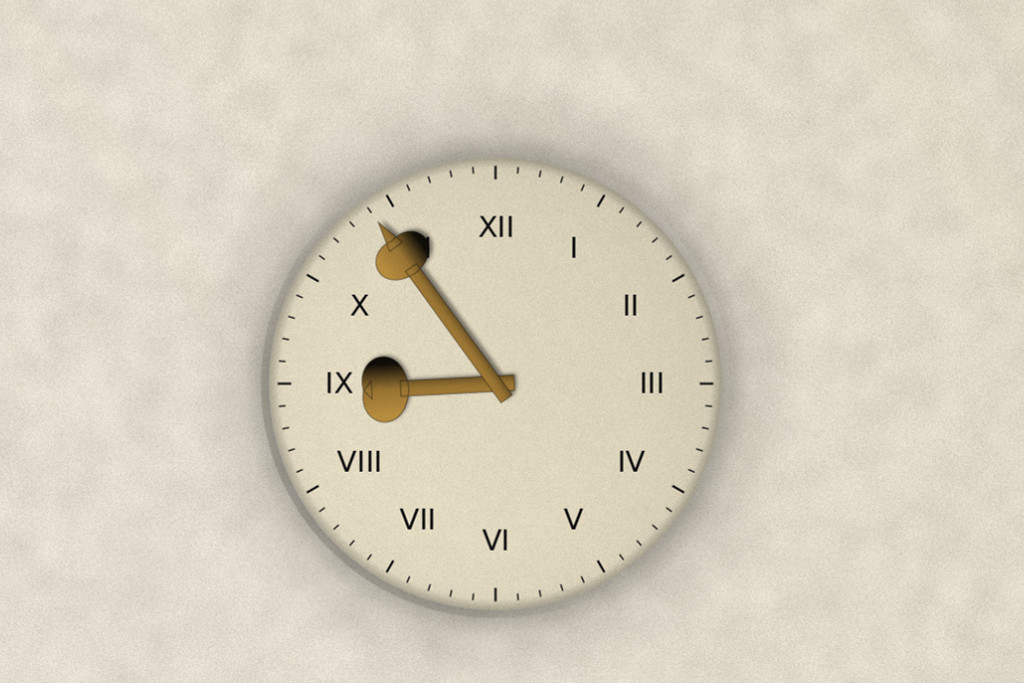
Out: {"hour": 8, "minute": 54}
